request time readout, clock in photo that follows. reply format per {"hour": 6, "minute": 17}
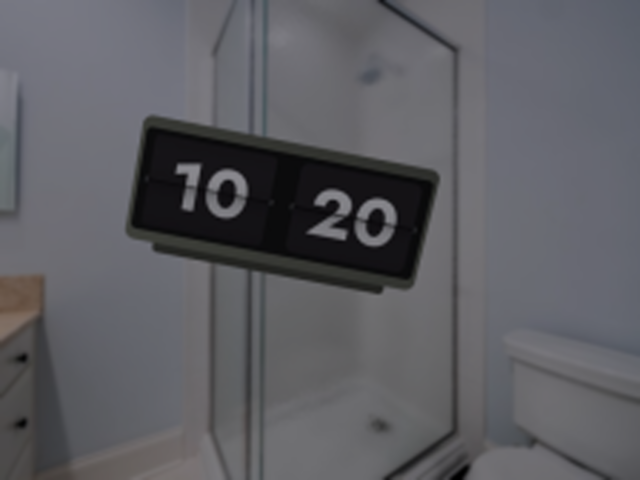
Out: {"hour": 10, "minute": 20}
